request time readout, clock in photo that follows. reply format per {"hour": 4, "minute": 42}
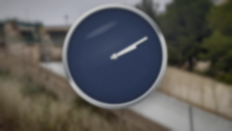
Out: {"hour": 2, "minute": 10}
